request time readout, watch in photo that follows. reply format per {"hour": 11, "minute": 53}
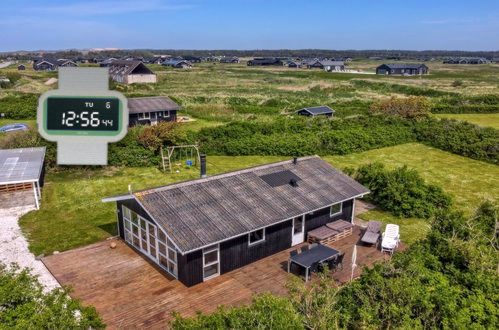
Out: {"hour": 12, "minute": 56}
